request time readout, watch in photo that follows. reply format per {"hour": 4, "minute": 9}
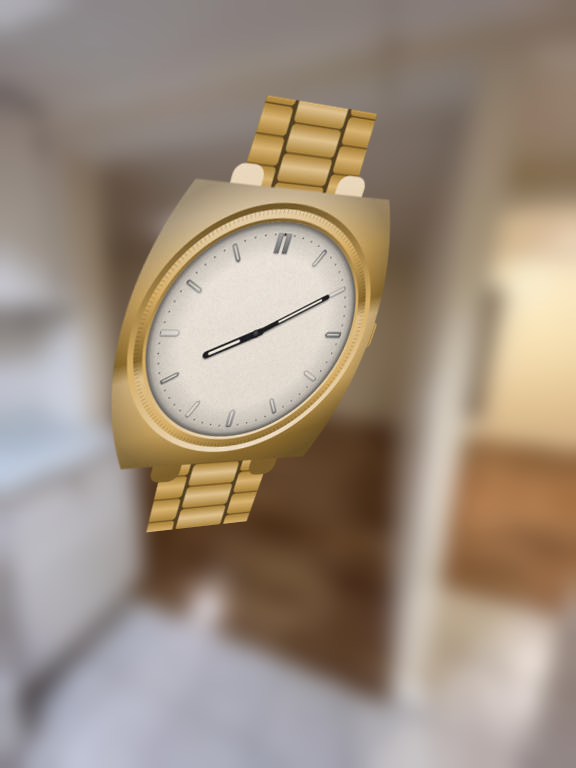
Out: {"hour": 8, "minute": 10}
